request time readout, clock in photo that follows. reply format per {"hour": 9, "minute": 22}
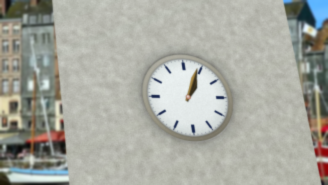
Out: {"hour": 1, "minute": 4}
